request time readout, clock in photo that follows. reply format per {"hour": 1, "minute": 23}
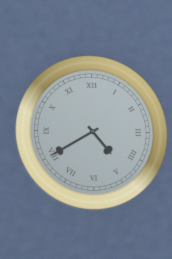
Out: {"hour": 4, "minute": 40}
